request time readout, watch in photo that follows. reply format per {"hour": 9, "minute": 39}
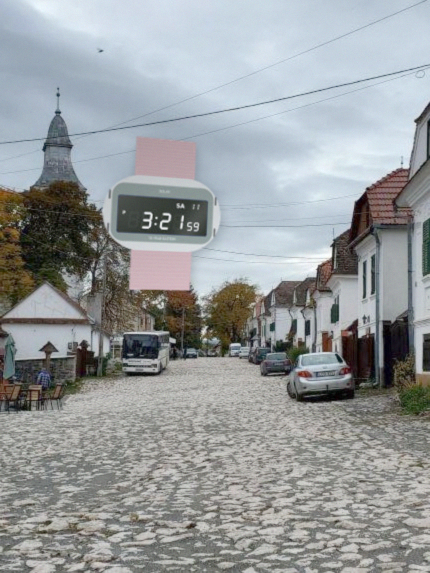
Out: {"hour": 3, "minute": 21}
